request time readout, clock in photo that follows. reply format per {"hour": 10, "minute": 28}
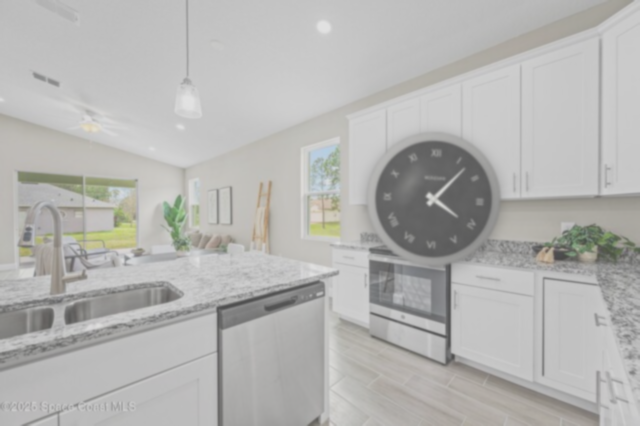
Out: {"hour": 4, "minute": 7}
